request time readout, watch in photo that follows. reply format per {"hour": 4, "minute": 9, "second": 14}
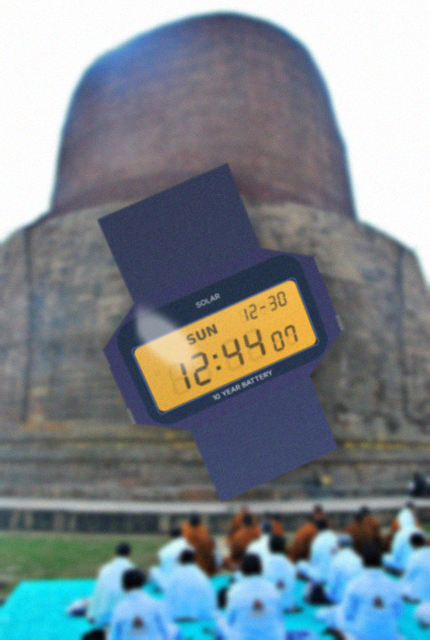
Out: {"hour": 12, "minute": 44, "second": 7}
